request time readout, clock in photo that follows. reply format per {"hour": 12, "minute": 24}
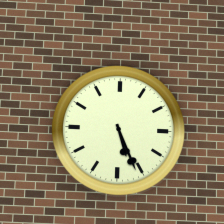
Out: {"hour": 5, "minute": 26}
